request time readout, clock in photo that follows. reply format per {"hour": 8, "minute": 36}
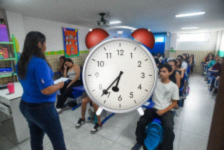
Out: {"hour": 6, "minute": 37}
